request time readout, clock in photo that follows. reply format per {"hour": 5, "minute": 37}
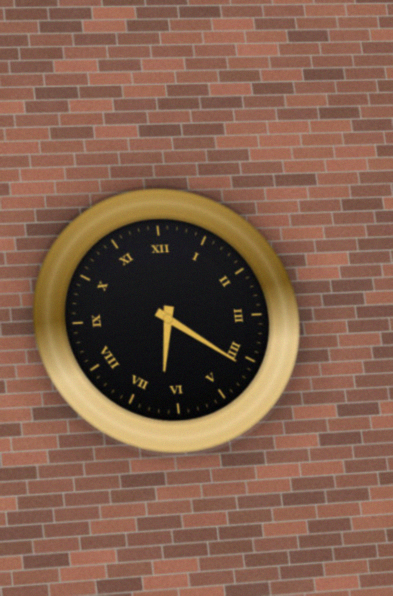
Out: {"hour": 6, "minute": 21}
